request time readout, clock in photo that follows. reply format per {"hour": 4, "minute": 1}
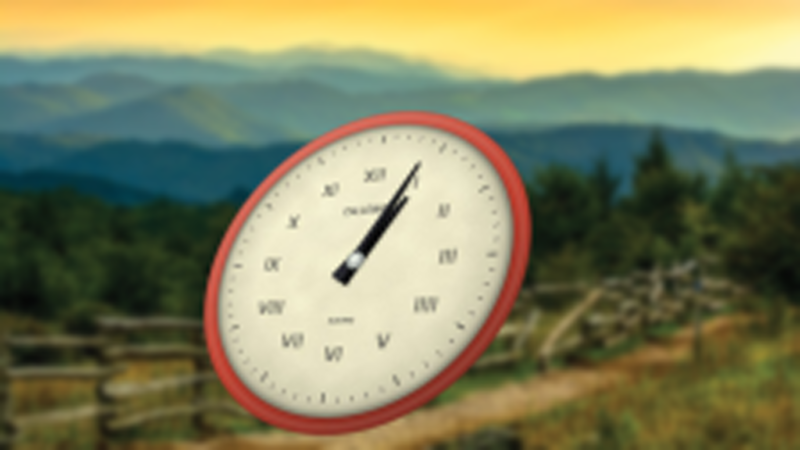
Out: {"hour": 1, "minute": 4}
